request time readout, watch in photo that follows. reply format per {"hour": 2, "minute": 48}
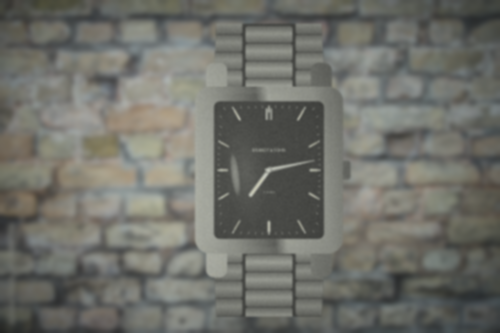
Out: {"hour": 7, "minute": 13}
